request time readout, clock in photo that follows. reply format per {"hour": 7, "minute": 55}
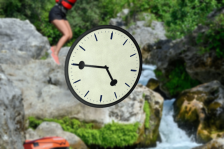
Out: {"hour": 4, "minute": 45}
